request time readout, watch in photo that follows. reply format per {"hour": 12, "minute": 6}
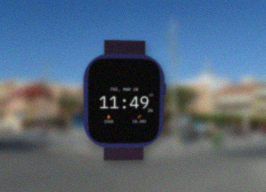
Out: {"hour": 11, "minute": 49}
